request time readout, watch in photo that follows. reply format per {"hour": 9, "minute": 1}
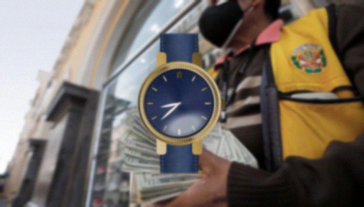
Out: {"hour": 8, "minute": 38}
